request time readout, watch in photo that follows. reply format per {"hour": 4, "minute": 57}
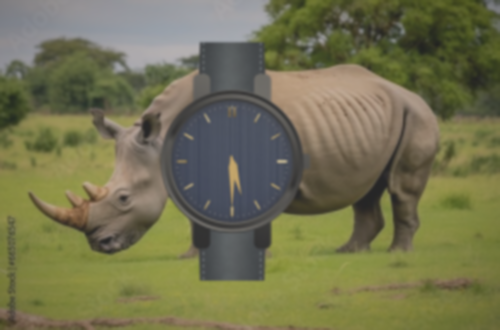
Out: {"hour": 5, "minute": 30}
